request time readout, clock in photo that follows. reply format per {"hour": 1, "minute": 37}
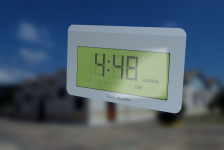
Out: {"hour": 4, "minute": 48}
